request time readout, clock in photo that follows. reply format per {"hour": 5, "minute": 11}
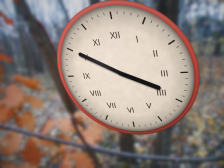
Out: {"hour": 3, "minute": 50}
